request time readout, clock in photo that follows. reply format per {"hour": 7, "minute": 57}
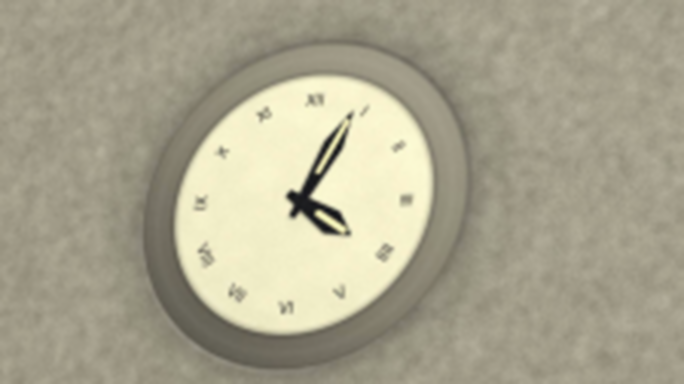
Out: {"hour": 4, "minute": 4}
